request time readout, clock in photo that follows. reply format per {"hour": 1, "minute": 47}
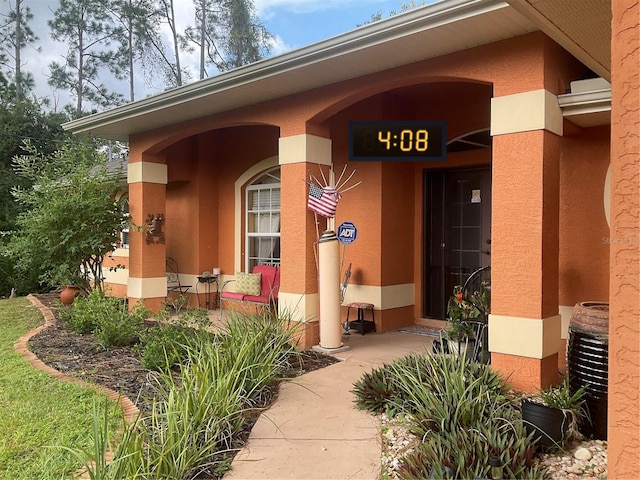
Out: {"hour": 4, "minute": 8}
